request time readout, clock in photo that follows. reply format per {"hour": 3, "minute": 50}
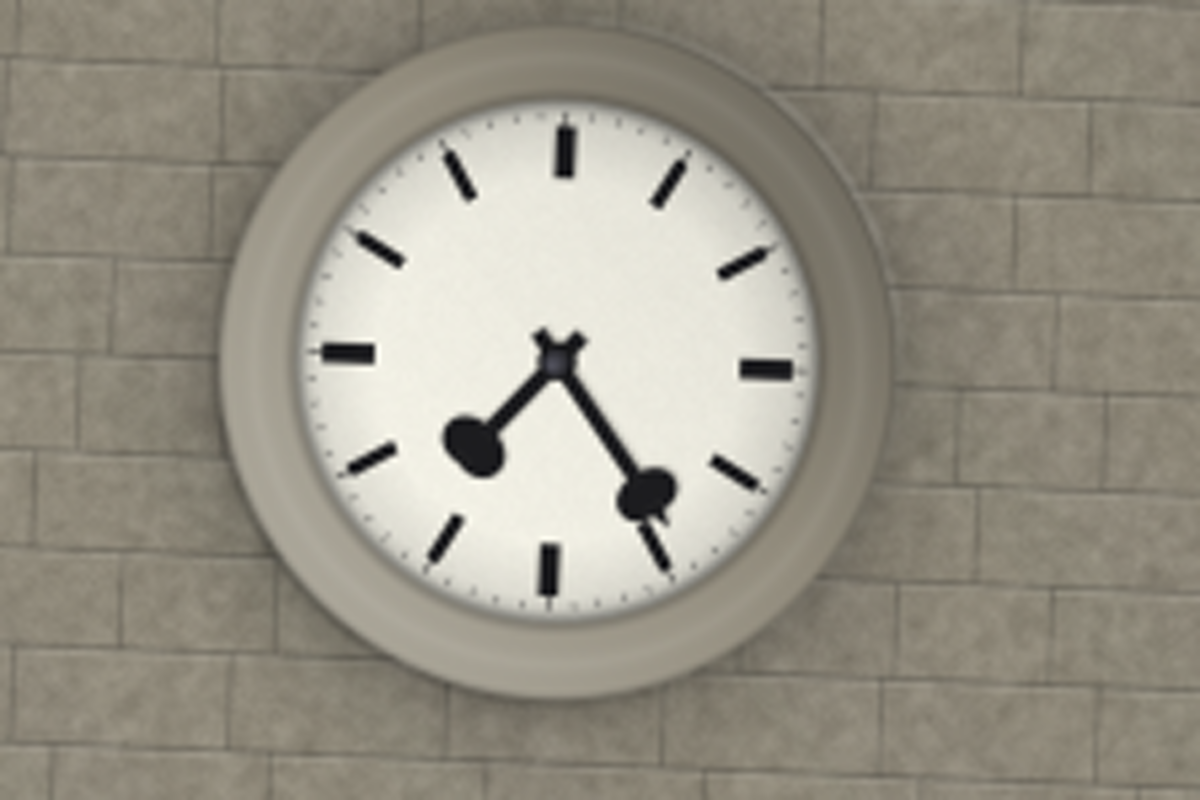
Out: {"hour": 7, "minute": 24}
